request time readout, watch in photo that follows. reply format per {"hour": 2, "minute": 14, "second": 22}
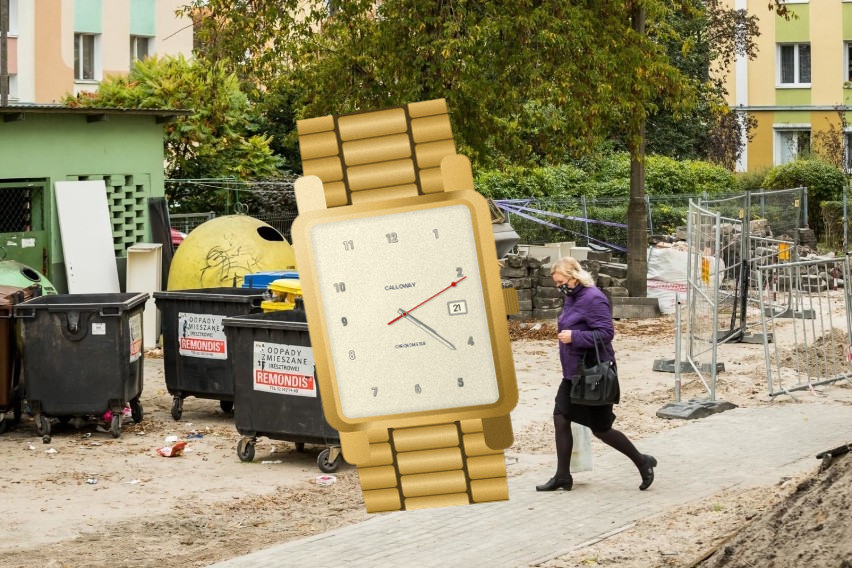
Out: {"hour": 4, "minute": 22, "second": 11}
